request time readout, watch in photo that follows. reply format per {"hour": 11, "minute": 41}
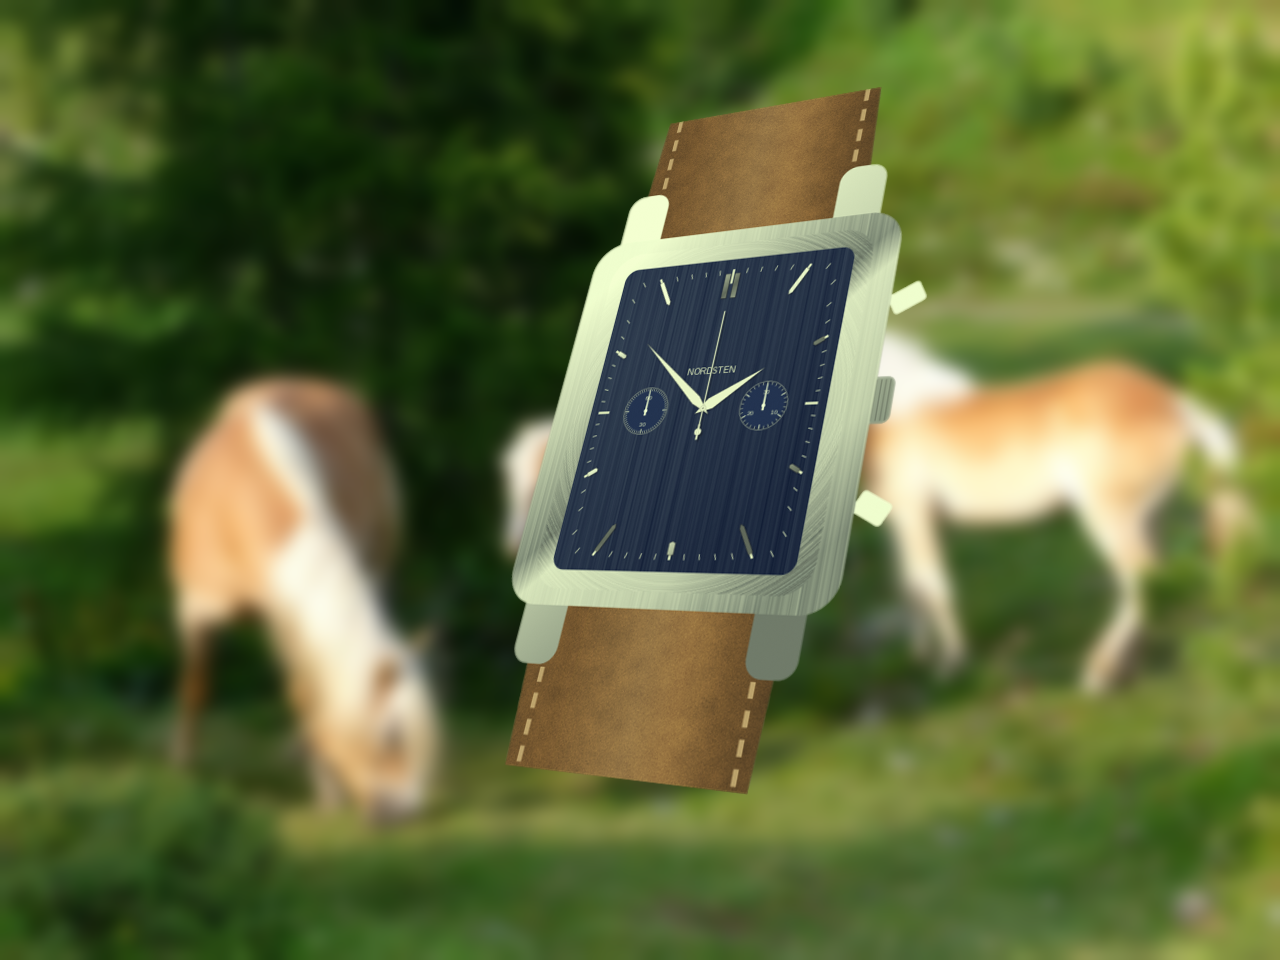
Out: {"hour": 1, "minute": 52}
